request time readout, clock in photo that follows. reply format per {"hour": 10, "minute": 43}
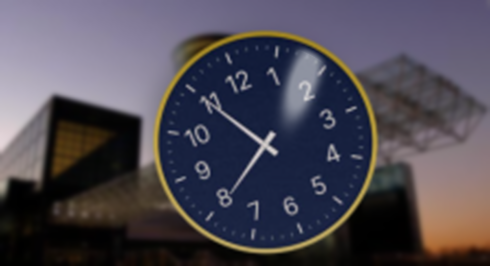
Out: {"hour": 7, "minute": 55}
